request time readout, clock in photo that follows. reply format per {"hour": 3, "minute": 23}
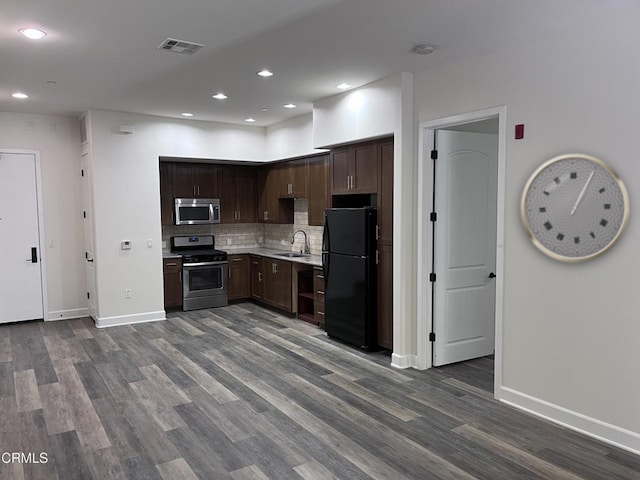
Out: {"hour": 1, "minute": 5}
